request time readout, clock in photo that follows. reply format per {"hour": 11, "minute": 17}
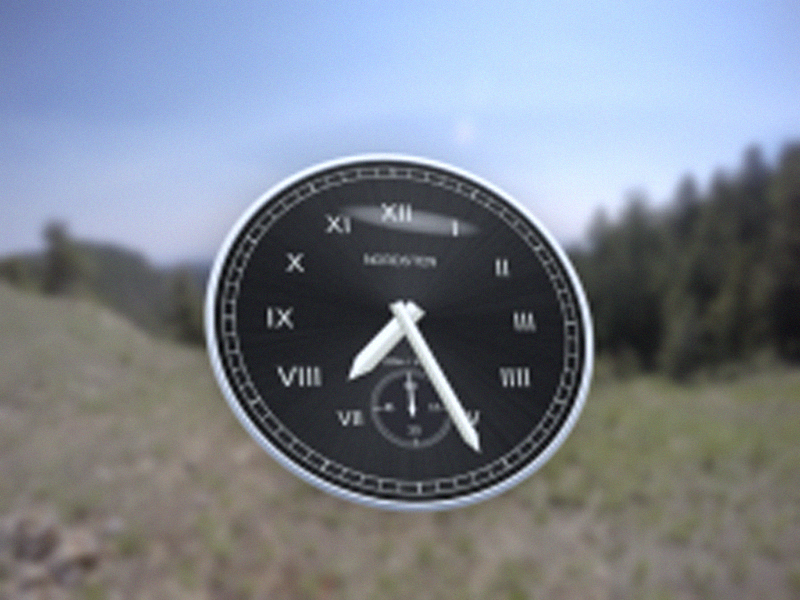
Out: {"hour": 7, "minute": 26}
